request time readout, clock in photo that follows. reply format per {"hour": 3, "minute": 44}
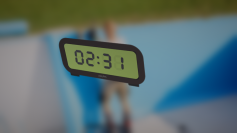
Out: {"hour": 2, "minute": 31}
